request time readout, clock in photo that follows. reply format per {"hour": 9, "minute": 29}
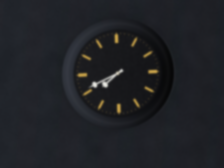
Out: {"hour": 7, "minute": 41}
